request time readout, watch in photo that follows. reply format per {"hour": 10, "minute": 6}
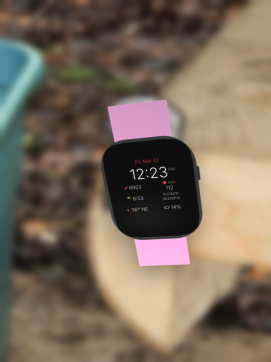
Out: {"hour": 12, "minute": 23}
